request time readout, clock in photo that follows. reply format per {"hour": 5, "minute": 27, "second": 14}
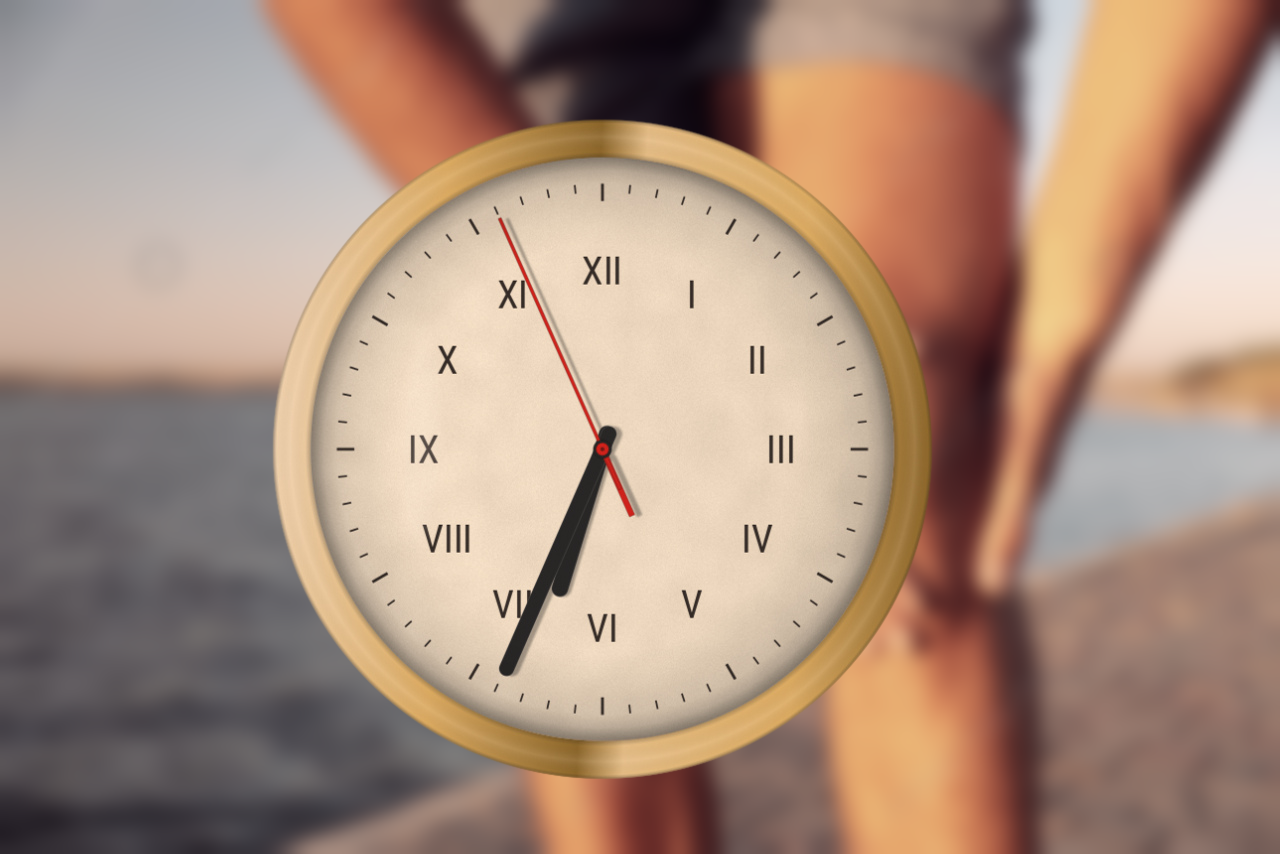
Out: {"hour": 6, "minute": 33, "second": 56}
